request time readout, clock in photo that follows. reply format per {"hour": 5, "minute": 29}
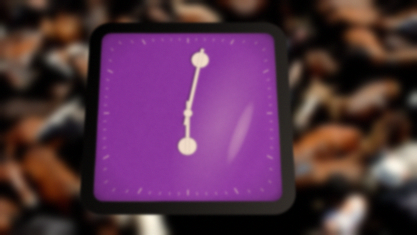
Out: {"hour": 6, "minute": 2}
